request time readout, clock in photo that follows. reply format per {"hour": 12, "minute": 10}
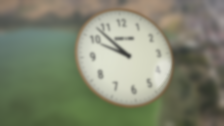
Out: {"hour": 9, "minute": 53}
